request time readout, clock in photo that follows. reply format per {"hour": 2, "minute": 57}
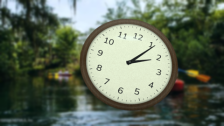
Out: {"hour": 2, "minute": 6}
